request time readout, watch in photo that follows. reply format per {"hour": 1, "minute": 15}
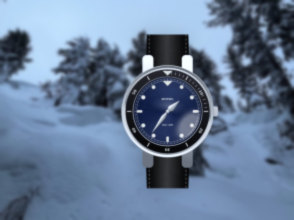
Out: {"hour": 1, "minute": 36}
